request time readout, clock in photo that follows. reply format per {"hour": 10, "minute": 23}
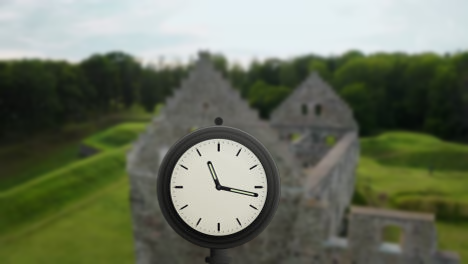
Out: {"hour": 11, "minute": 17}
